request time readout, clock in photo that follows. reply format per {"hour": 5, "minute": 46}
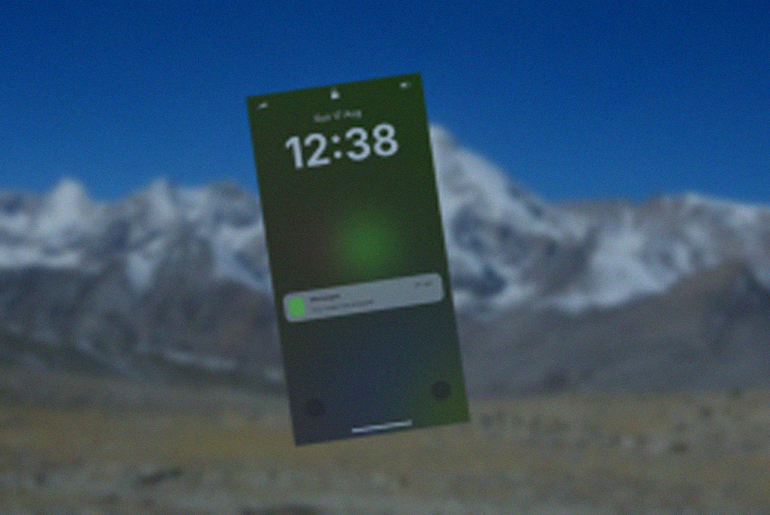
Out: {"hour": 12, "minute": 38}
